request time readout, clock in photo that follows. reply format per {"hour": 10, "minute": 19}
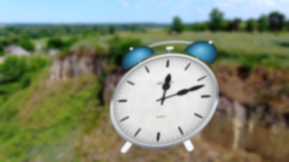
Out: {"hour": 12, "minute": 12}
